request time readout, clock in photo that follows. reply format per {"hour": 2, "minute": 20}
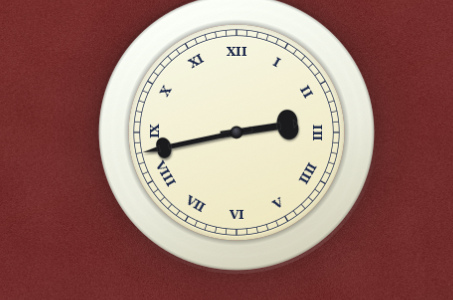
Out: {"hour": 2, "minute": 43}
